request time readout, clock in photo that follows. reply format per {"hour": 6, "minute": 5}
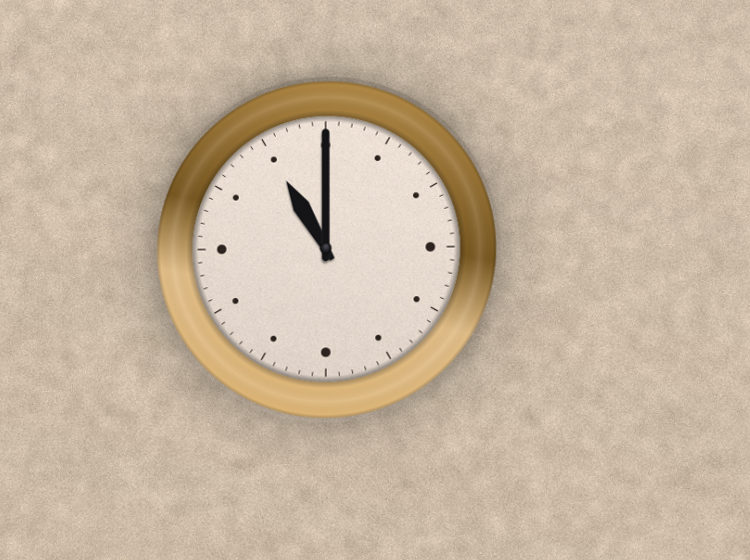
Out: {"hour": 11, "minute": 0}
